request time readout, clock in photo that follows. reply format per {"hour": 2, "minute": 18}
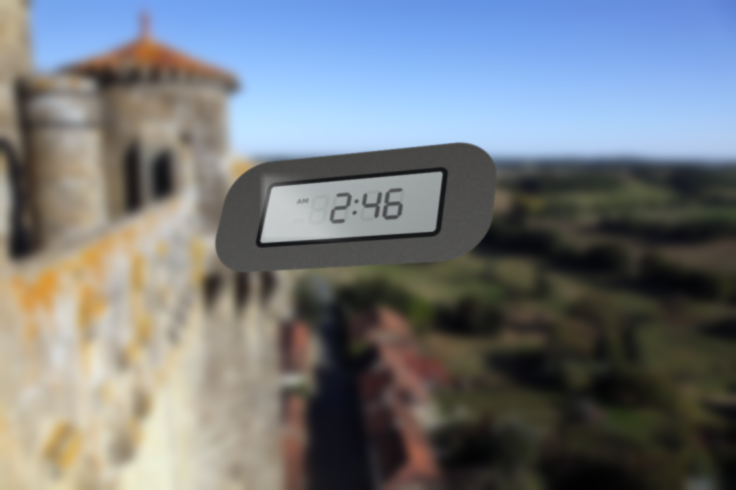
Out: {"hour": 2, "minute": 46}
